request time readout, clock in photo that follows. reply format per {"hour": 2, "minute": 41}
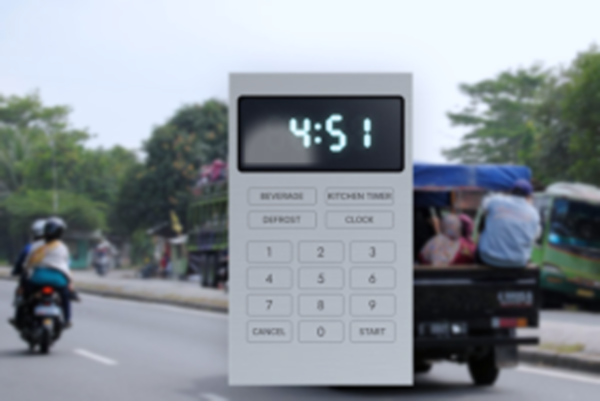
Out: {"hour": 4, "minute": 51}
